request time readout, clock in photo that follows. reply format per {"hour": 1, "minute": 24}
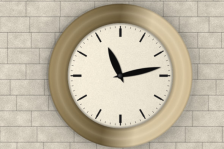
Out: {"hour": 11, "minute": 13}
